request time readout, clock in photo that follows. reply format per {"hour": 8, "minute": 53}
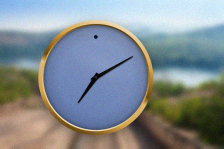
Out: {"hour": 7, "minute": 10}
